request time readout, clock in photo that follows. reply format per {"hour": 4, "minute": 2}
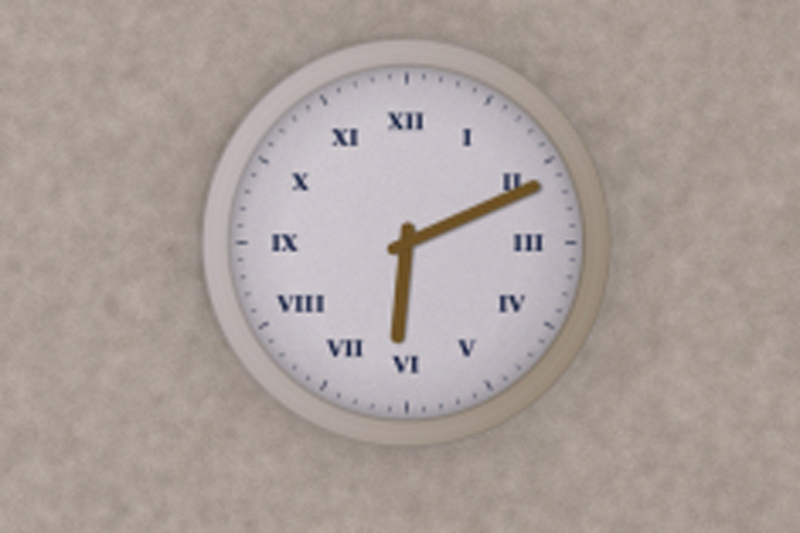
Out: {"hour": 6, "minute": 11}
